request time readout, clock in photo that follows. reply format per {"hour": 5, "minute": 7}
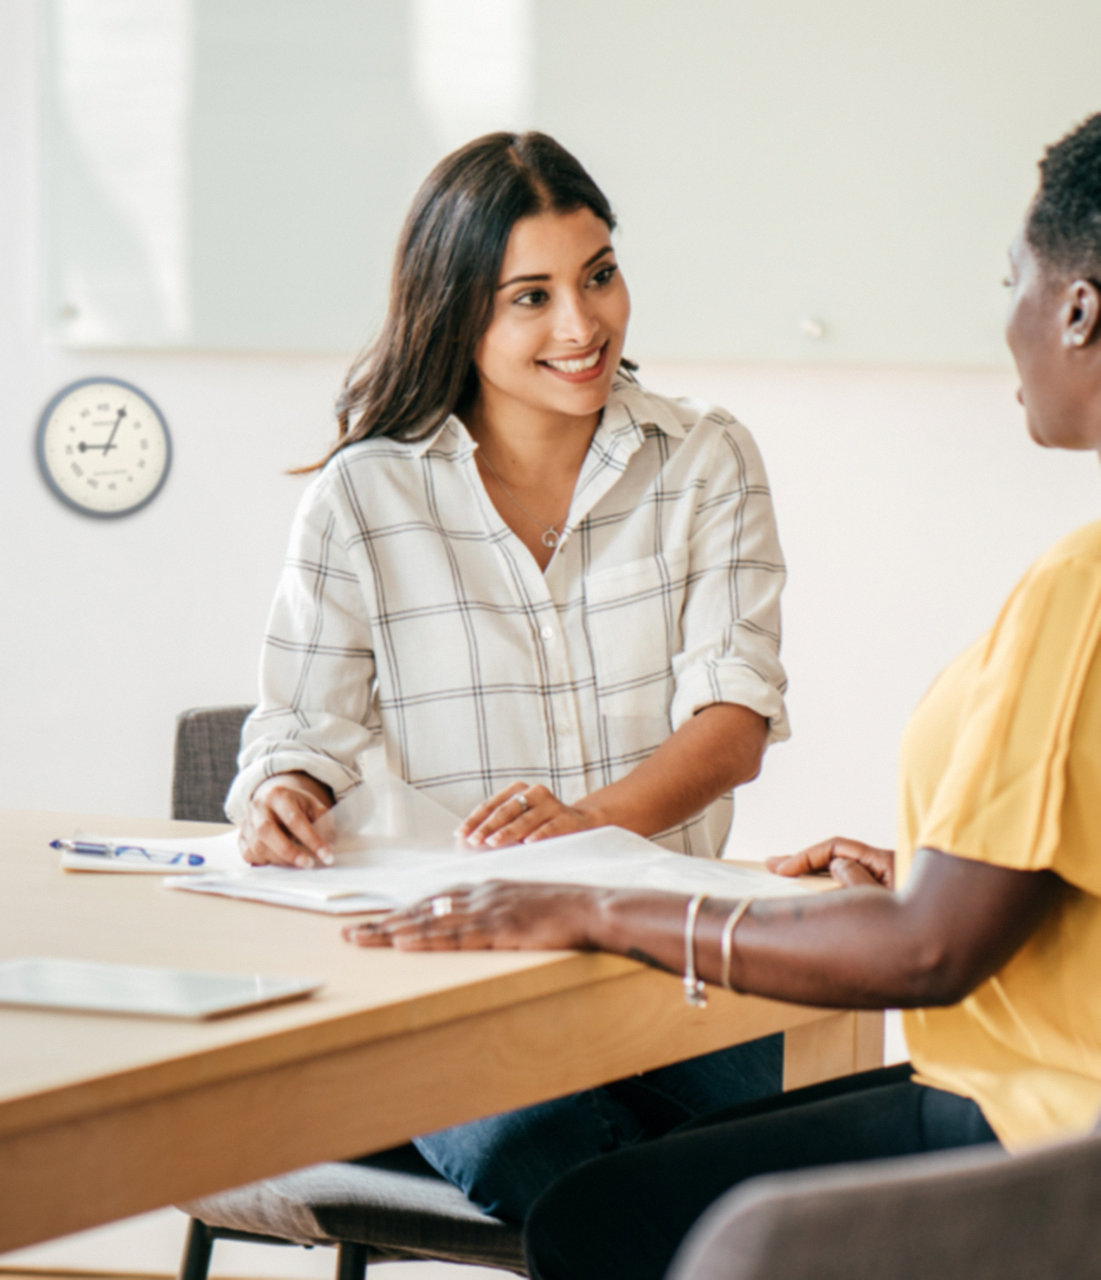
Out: {"hour": 9, "minute": 5}
